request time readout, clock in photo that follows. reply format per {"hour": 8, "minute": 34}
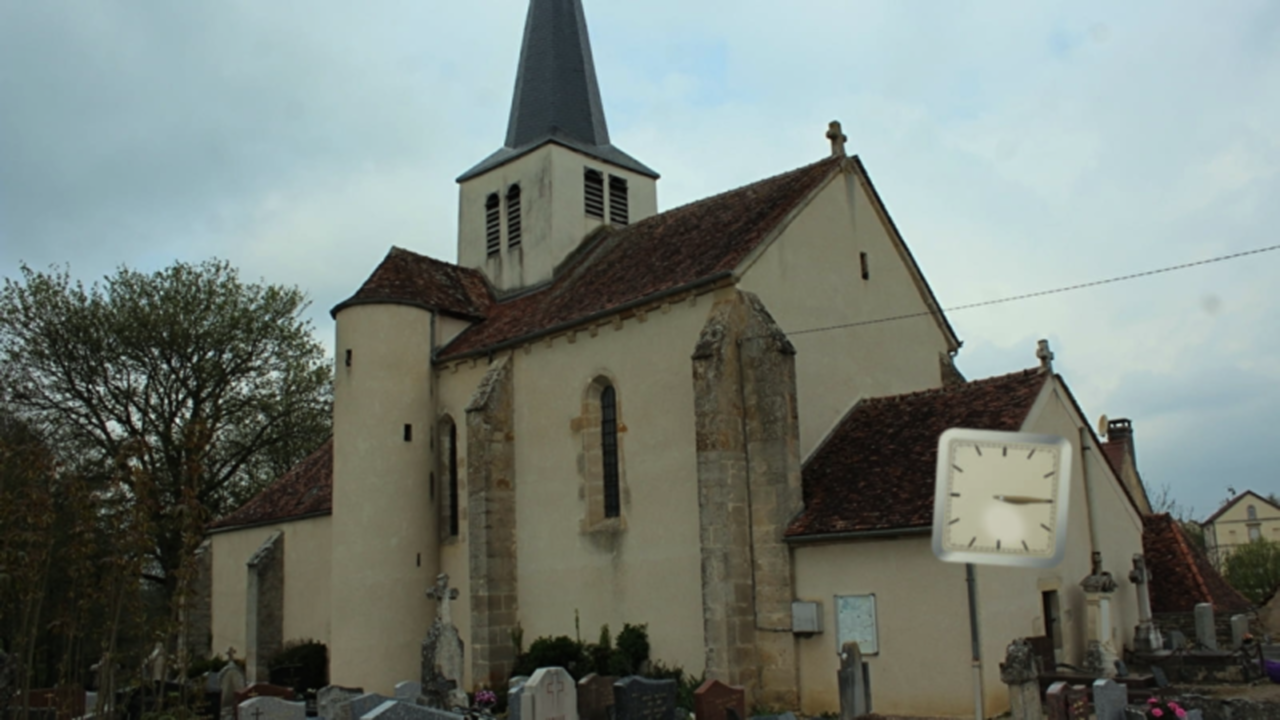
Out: {"hour": 3, "minute": 15}
